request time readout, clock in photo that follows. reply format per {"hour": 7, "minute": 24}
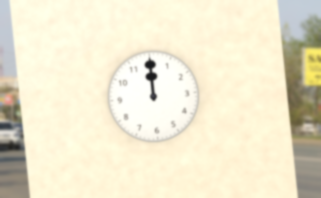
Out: {"hour": 12, "minute": 0}
